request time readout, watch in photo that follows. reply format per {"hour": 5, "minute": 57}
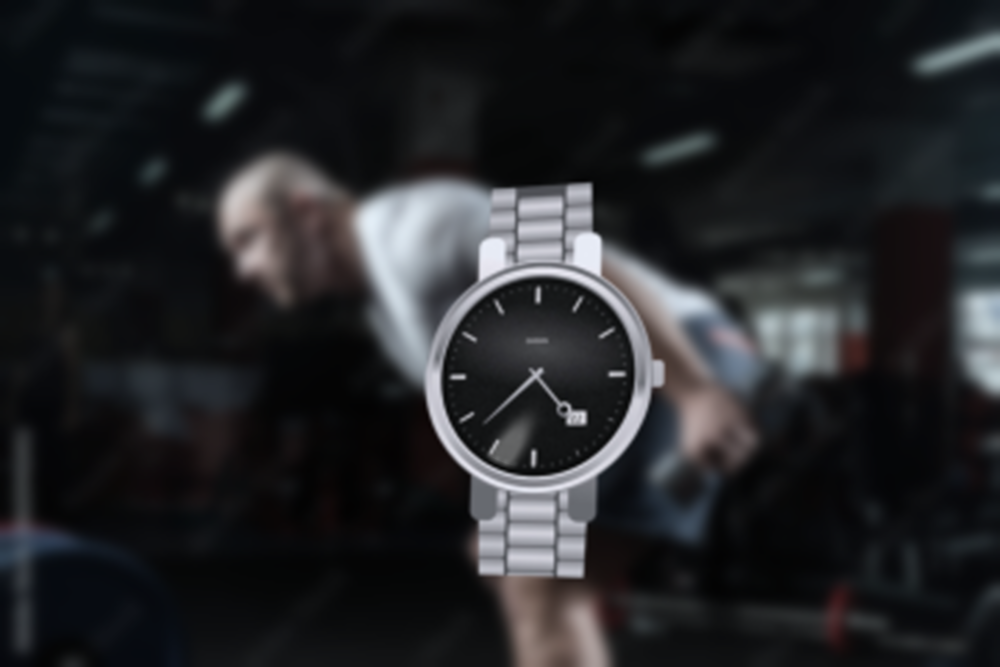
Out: {"hour": 4, "minute": 38}
